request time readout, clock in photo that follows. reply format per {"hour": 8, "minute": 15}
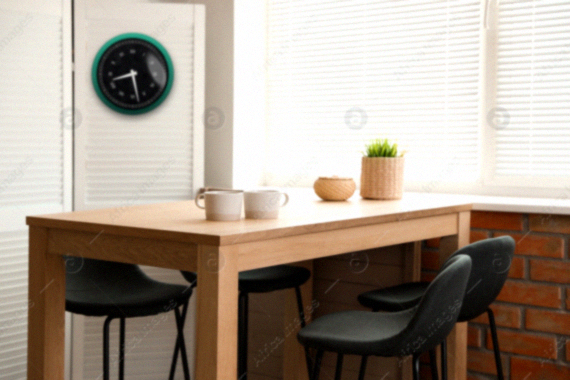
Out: {"hour": 8, "minute": 28}
